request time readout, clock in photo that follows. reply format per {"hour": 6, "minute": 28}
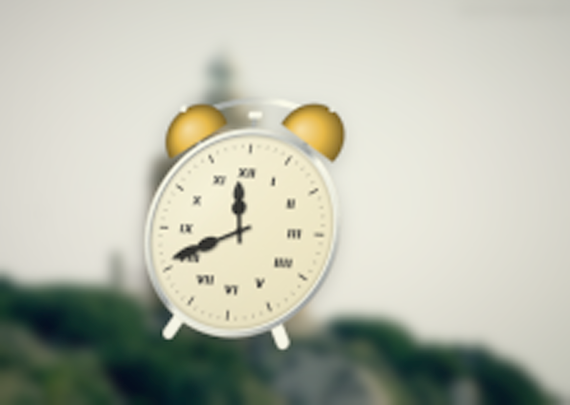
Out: {"hour": 11, "minute": 41}
